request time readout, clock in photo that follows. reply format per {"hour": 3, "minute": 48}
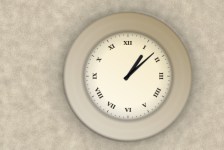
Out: {"hour": 1, "minute": 8}
